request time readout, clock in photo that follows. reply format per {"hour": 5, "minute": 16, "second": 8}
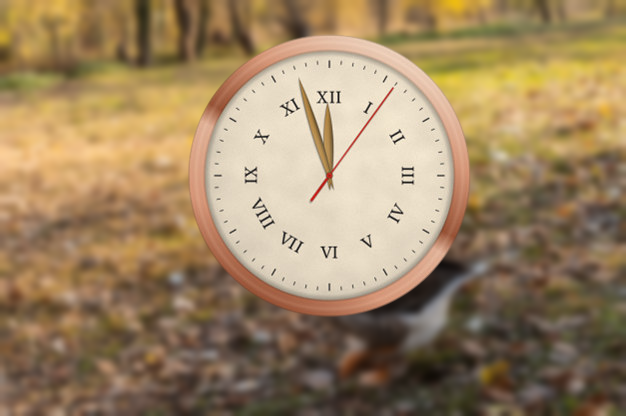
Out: {"hour": 11, "minute": 57, "second": 6}
